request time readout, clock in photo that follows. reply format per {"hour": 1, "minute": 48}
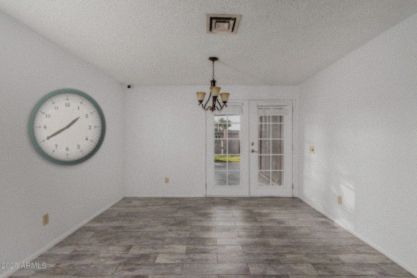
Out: {"hour": 1, "minute": 40}
